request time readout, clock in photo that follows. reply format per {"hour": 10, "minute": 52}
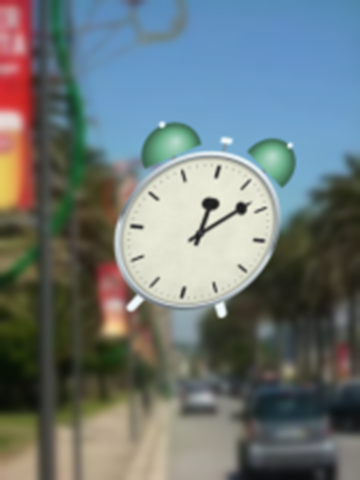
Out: {"hour": 12, "minute": 8}
